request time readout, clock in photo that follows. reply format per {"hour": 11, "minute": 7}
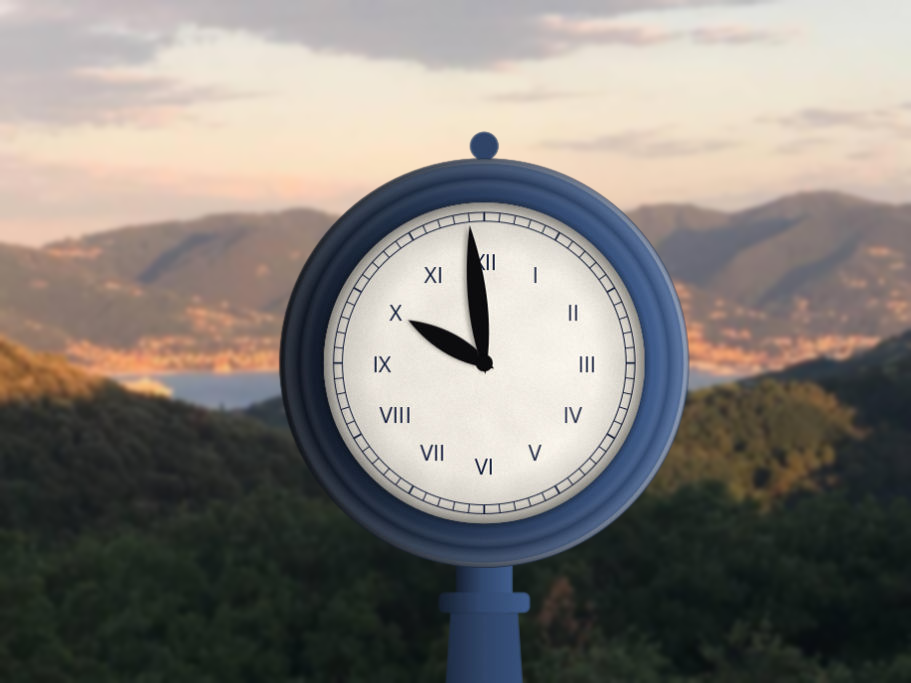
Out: {"hour": 9, "minute": 59}
